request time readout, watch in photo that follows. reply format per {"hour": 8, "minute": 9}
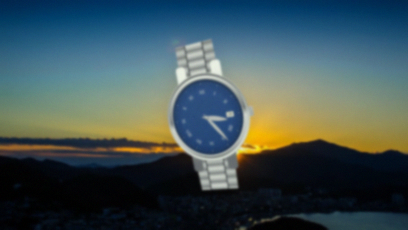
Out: {"hour": 3, "minute": 24}
